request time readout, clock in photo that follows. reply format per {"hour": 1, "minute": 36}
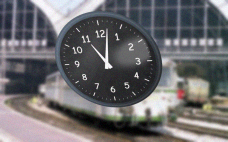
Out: {"hour": 11, "minute": 2}
